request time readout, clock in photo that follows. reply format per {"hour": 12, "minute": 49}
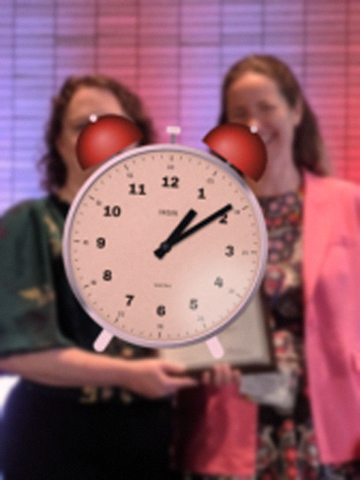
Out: {"hour": 1, "minute": 9}
